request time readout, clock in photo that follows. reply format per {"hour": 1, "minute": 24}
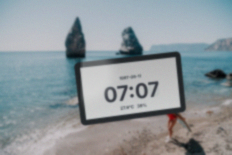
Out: {"hour": 7, "minute": 7}
